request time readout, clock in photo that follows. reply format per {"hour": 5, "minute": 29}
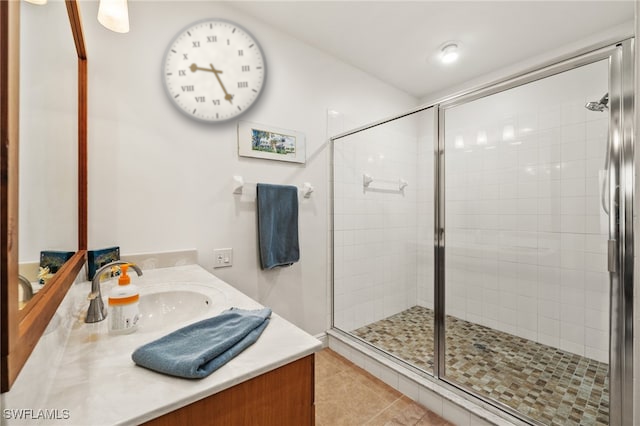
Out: {"hour": 9, "minute": 26}
